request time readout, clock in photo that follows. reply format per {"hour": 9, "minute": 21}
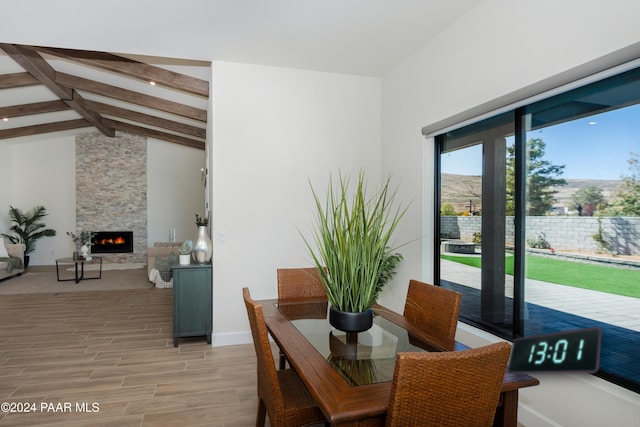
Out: {"hour": 13, "minute": 1}
